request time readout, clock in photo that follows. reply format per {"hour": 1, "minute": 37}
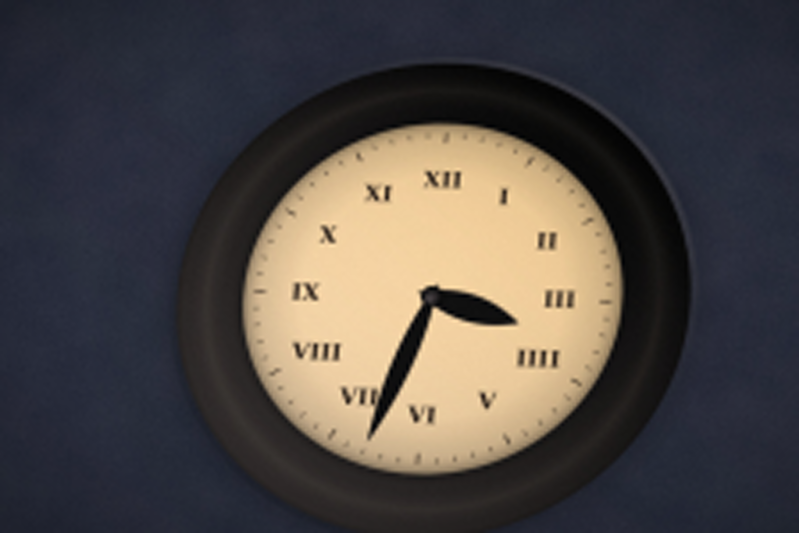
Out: {"hour": 3, "minute": 33}
